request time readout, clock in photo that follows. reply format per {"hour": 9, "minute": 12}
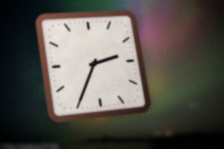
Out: {"hour": 2, "minute": 35}
